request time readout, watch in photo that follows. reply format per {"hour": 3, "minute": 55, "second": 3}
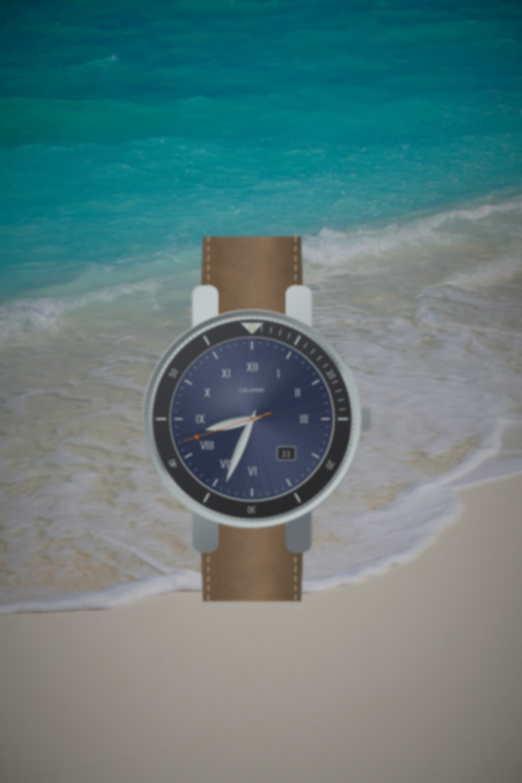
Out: {"hour": 8, "minute": 33, "second": 42}
